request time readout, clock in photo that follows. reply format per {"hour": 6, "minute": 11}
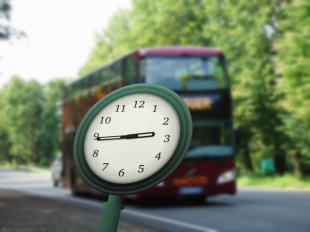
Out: {"hour": 2, "minute": 44}
